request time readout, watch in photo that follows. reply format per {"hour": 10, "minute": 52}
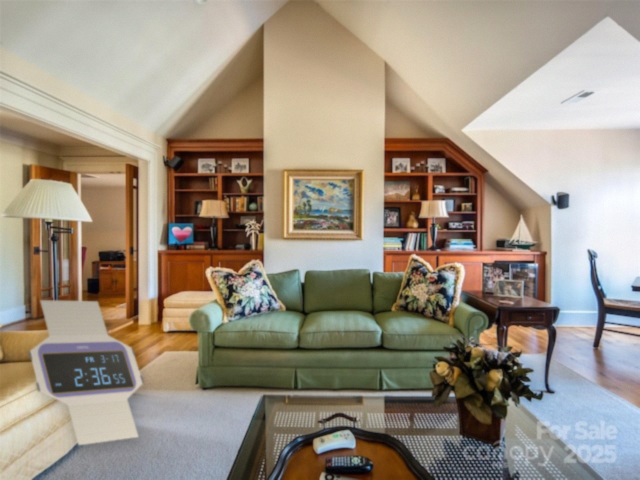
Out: {"hour": 2, "minute": 36}
